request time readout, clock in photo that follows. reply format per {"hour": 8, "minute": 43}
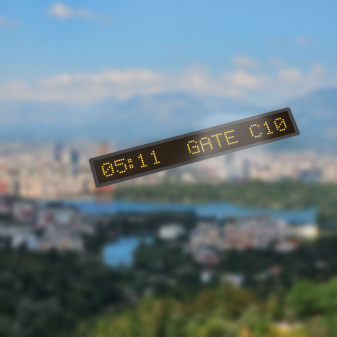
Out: {"hour": 5, "minute": 11}
